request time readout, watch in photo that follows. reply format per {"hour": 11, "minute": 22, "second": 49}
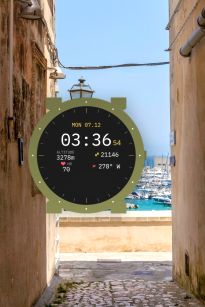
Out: {"hour": 3, "minute": 36, "second": 54}
